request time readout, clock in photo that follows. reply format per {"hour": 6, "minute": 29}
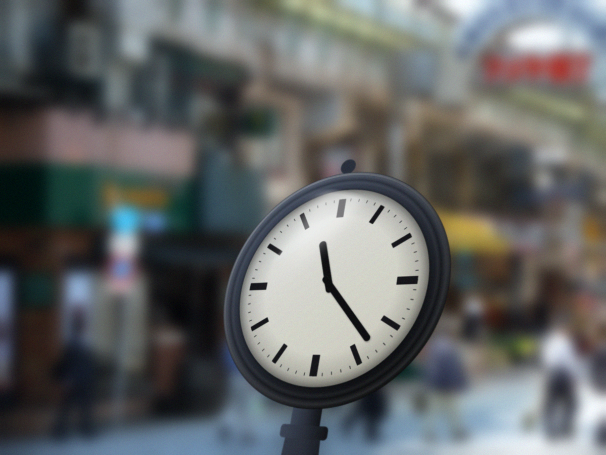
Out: {"hour": 11, "minute": 23}
